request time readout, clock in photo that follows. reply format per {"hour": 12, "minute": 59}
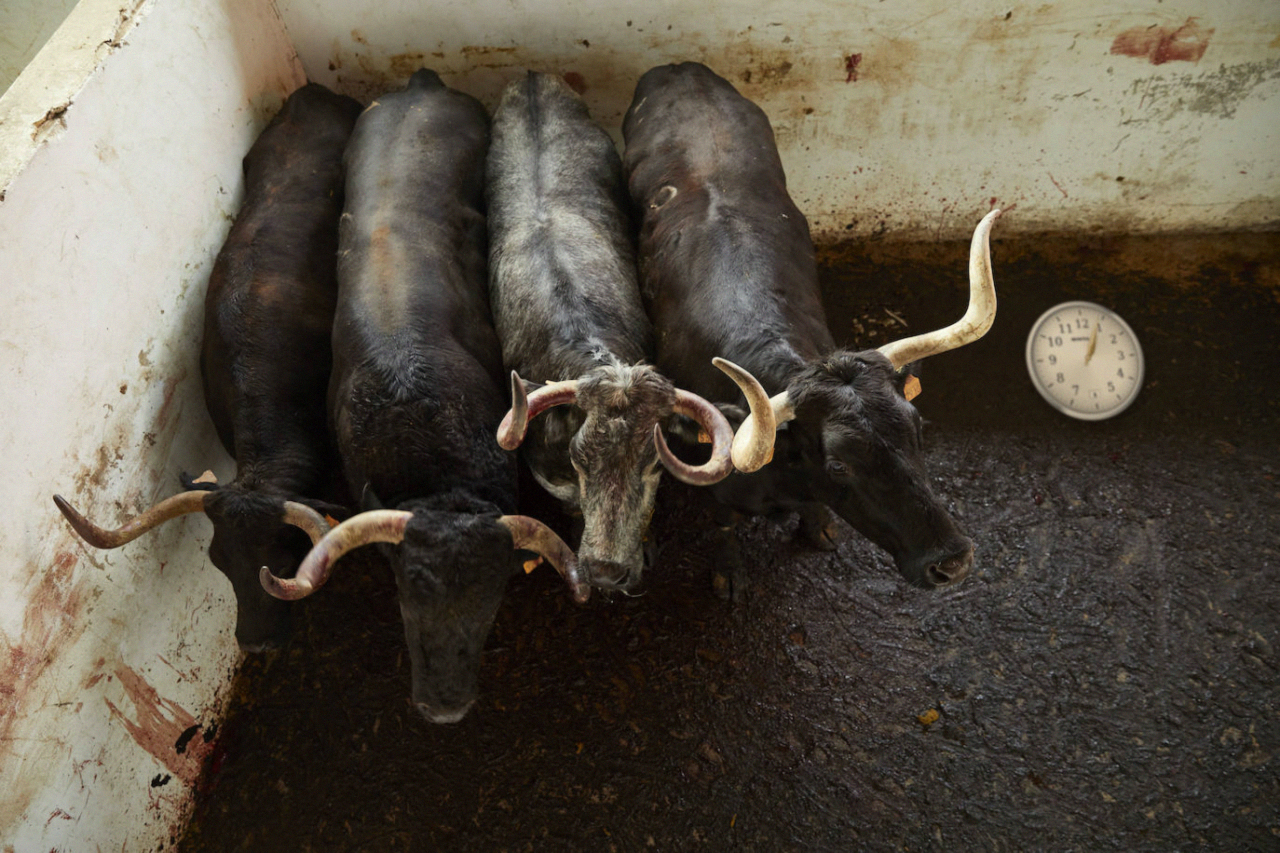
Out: {"hour": 1, "minute": 4}
